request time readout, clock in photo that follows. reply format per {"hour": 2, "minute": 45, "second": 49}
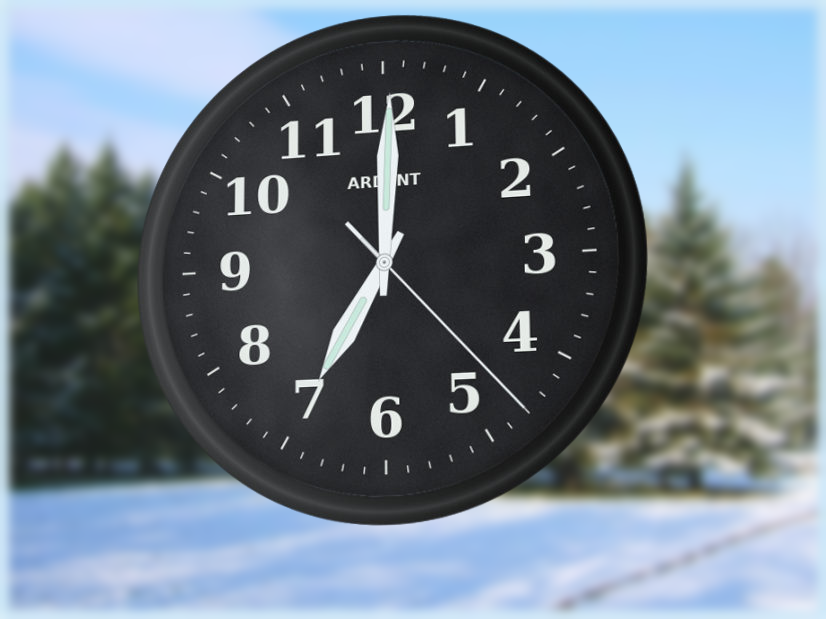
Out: {"hour": 7, "minute": 0, "second": 23}
